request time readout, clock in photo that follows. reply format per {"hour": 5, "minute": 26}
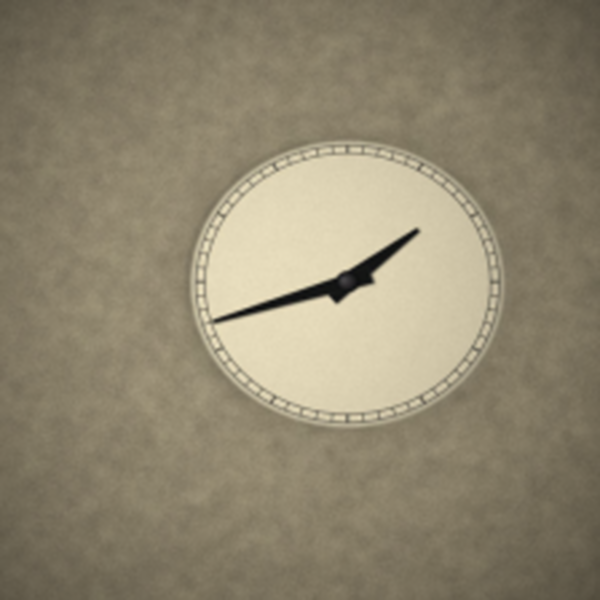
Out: {"hour": 1, "minute": 42}
